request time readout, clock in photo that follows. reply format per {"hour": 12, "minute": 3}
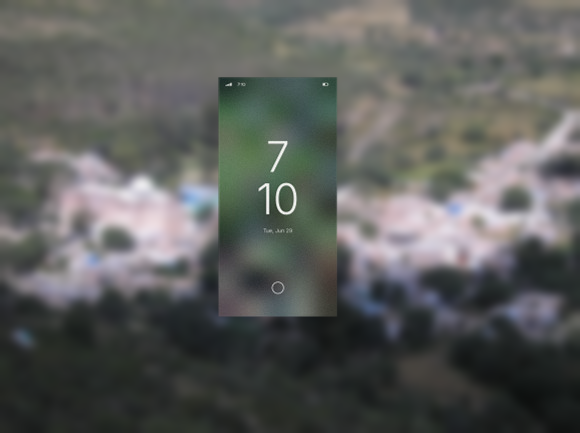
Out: {"hour": 7, "minute": 10}
